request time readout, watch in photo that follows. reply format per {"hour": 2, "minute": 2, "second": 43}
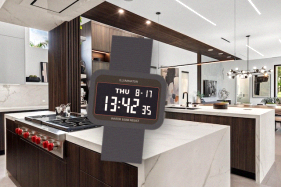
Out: {"hour": 13, "minute": 42, "second": 35}
